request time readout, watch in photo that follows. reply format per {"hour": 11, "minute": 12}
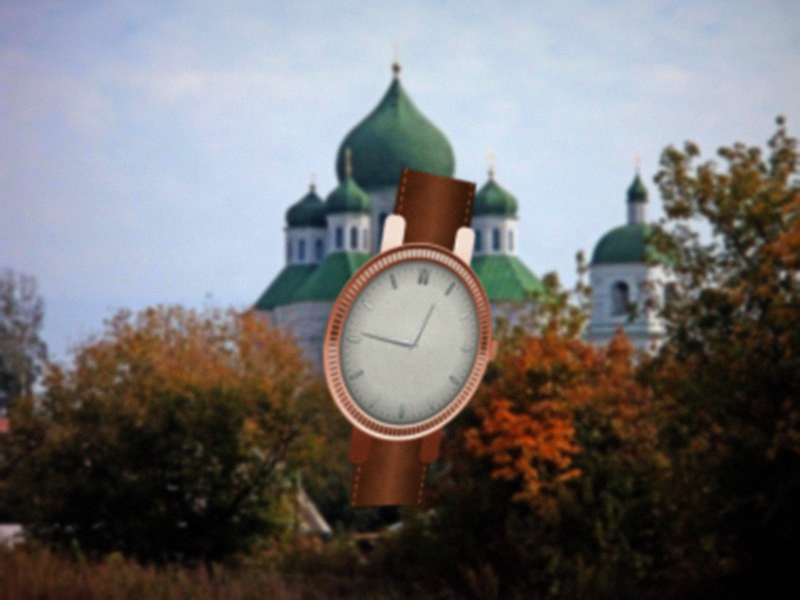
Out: {"hour": 12, "minute": 46}
